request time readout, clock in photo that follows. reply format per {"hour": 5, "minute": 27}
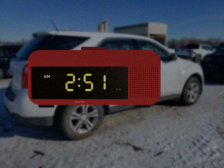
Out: {"hour": 2, "minute": 51}
